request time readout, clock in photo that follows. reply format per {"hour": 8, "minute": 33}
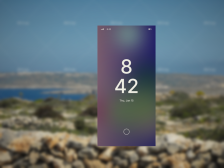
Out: {"hour": 8, "minute": 42}
